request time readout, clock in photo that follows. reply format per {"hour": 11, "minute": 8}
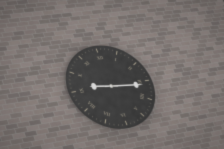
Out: {"hour": 9, "minute": 16}
